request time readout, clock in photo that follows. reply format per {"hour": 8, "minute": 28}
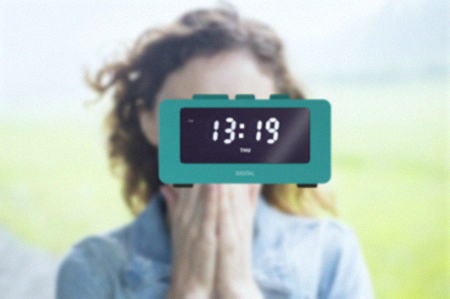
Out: {"hour": 13, "minute": 19}
